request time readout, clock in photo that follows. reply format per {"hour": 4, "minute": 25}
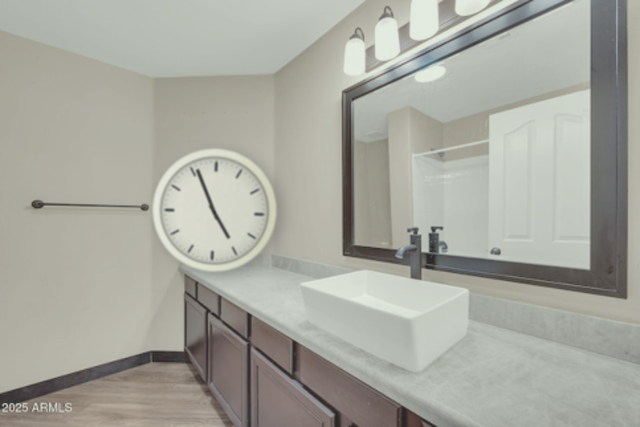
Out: {"hour": 4, "minute": 56}
